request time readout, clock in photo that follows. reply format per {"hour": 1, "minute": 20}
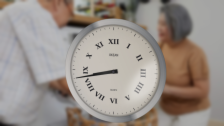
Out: {"hour": 8, "minute": 43}
